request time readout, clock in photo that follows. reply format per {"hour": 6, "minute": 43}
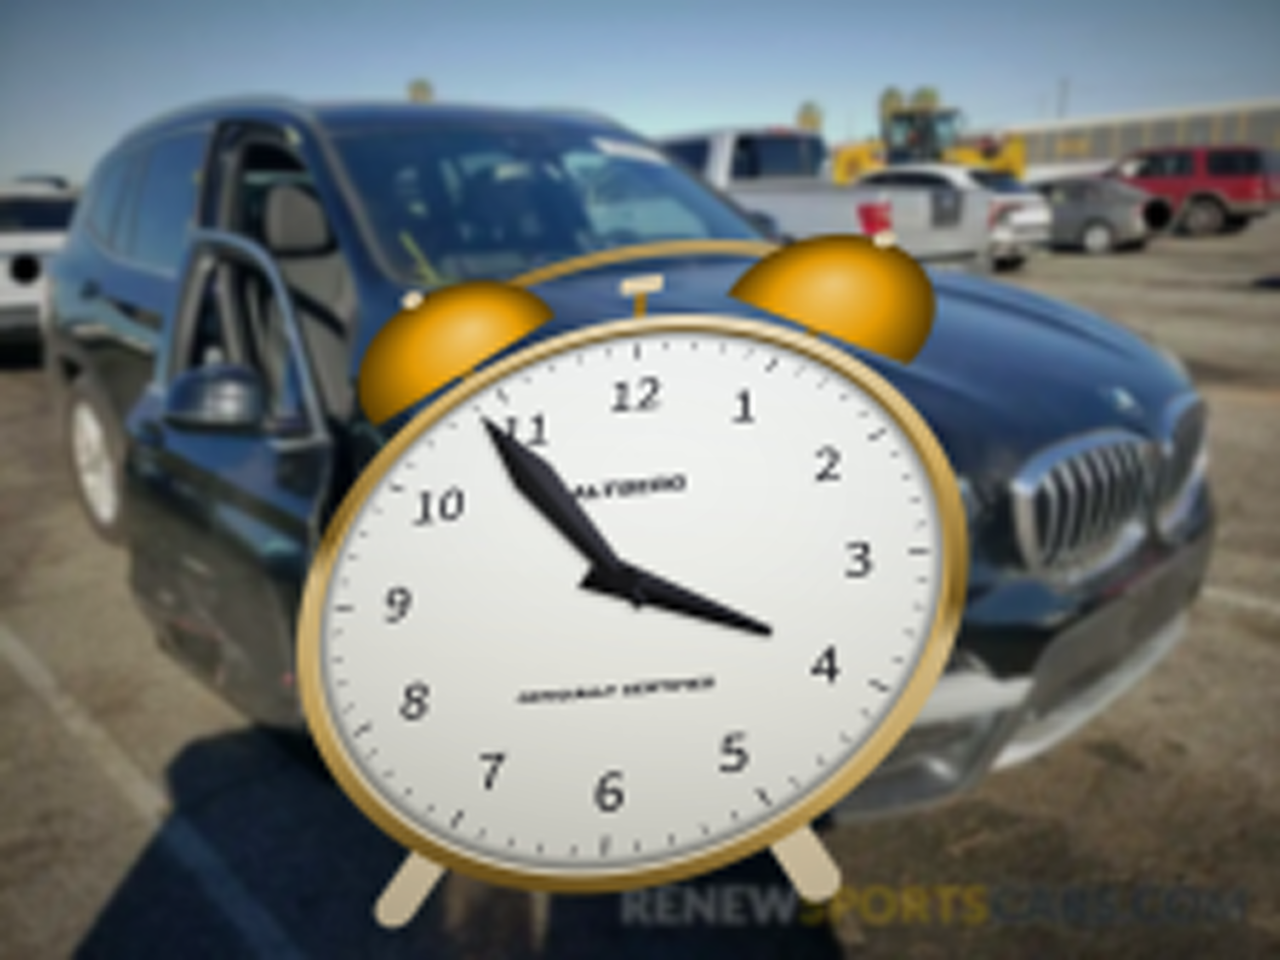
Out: {"hour": 3, "minute": 54}
